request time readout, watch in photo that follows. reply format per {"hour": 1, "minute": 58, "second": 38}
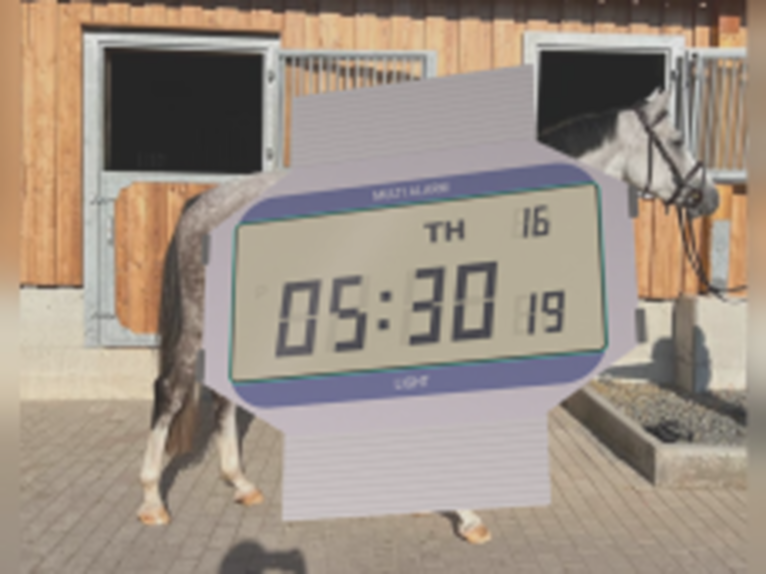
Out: {"hour": 5, "minute": 30, "second": 19}
